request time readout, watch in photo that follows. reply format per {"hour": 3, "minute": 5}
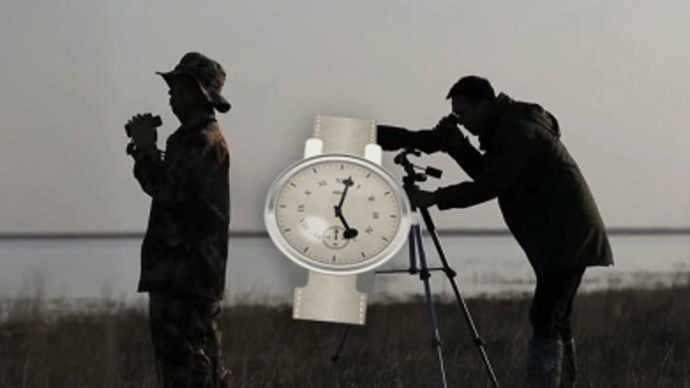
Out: {"hour": 5, "minute": 2}
